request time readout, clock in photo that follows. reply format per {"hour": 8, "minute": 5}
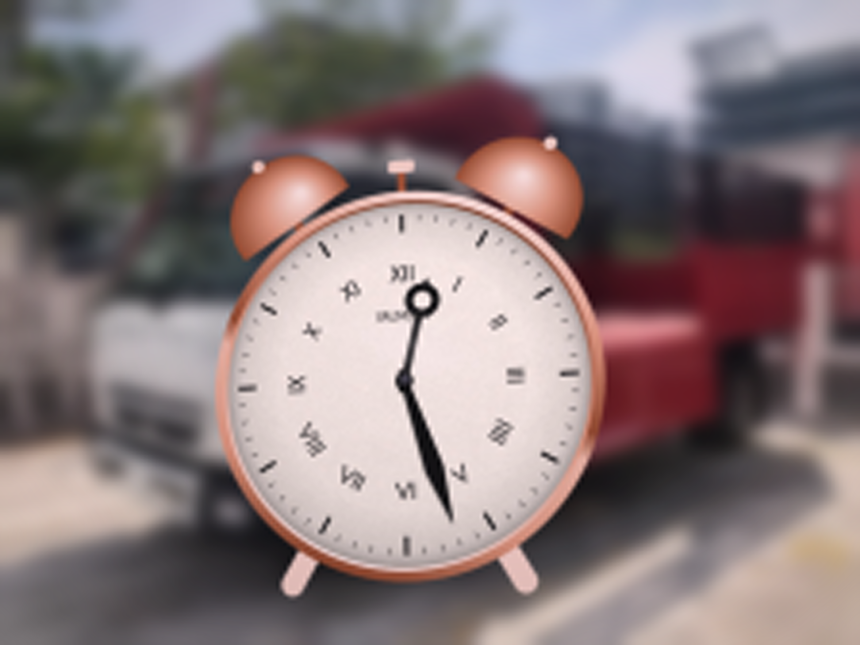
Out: {"hour": 12, "minute": 27}
